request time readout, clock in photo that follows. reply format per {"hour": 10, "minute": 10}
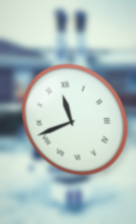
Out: {"hour": 11, "minute": 42}
